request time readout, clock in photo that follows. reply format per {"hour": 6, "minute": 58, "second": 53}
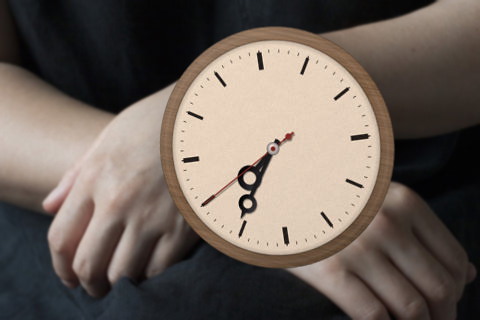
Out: {"hour": 7, "minute": 35, "second": 40}
